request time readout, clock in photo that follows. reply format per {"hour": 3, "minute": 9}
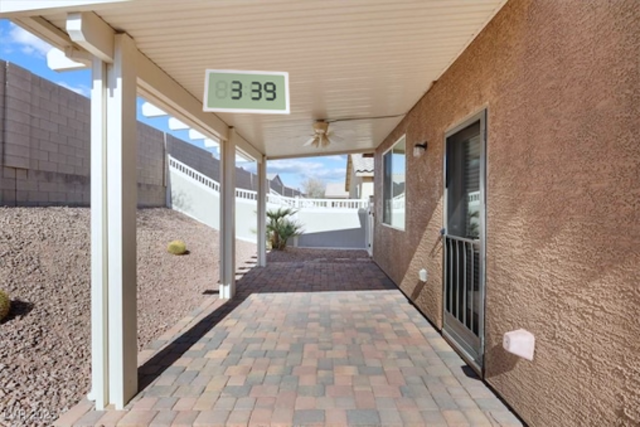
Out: {"hour": 3, "minute": 39}
